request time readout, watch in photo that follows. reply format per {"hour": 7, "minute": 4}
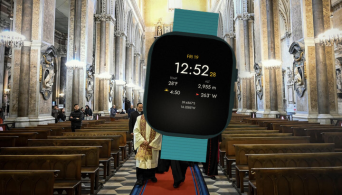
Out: {"hour": 12, "minute": 52}
